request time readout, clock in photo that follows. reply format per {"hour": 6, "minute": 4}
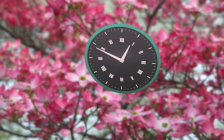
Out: {"hour": 12, "minute": 49}
